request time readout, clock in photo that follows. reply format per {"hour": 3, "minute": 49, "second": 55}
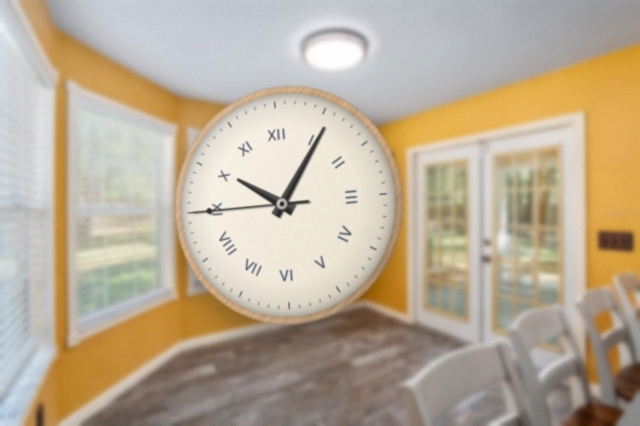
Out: {"hour": 10, "minute": 5, "second": 45}
